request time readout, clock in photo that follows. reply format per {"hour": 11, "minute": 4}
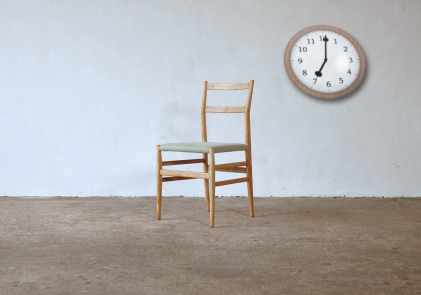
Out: {"hour": 7, "minute": 1}
